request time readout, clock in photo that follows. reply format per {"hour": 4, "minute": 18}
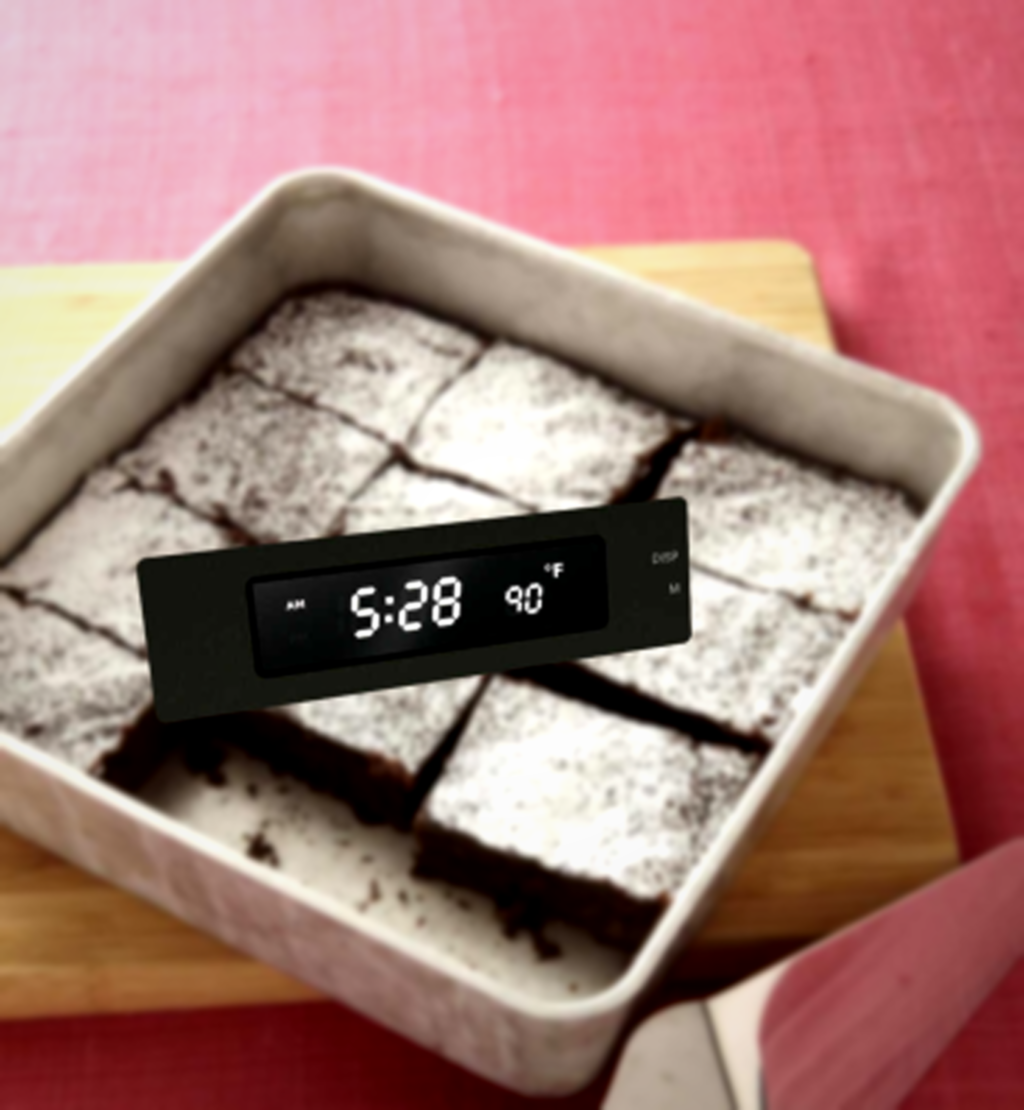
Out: {"hour": 5, "minute": 28}
